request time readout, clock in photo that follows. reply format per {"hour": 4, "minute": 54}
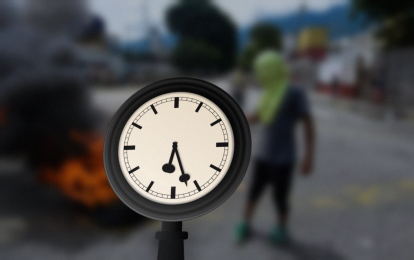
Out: {"hour": 6, "minute": 27}
